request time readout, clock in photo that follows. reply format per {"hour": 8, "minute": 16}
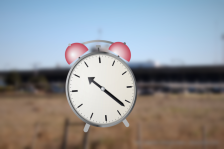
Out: {"hour": 10, "minute": 22}
